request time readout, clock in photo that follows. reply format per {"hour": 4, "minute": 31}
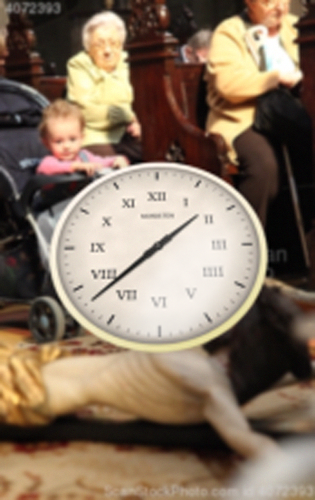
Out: {"hour": 1, "minute": 38}
